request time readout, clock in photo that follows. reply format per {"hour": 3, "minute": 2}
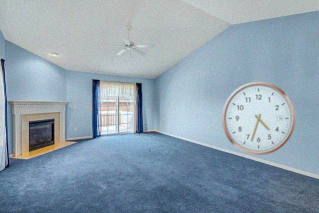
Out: {"hour": 4, "minute": 33}
